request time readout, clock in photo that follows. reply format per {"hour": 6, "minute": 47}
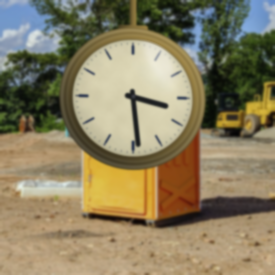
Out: {"hour": 3, "minute": 29}
